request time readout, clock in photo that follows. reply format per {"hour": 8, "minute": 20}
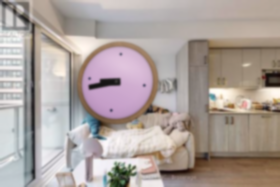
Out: {"hour": 8, "minute": 42}
